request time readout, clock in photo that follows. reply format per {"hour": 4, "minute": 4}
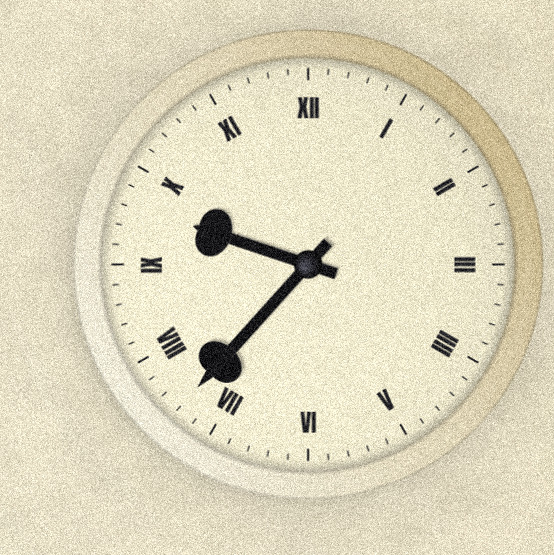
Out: {"hour": 9, "minute": 37}
